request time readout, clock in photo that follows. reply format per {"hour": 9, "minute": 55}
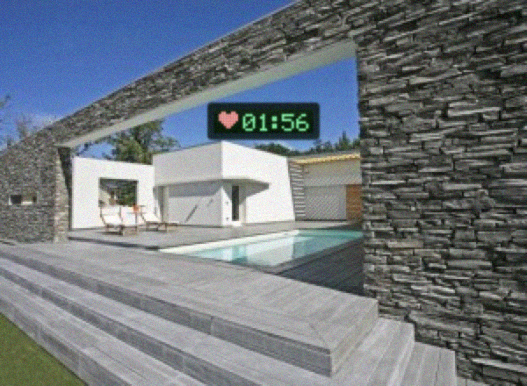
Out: {"hour": 1, "minute": 56}
